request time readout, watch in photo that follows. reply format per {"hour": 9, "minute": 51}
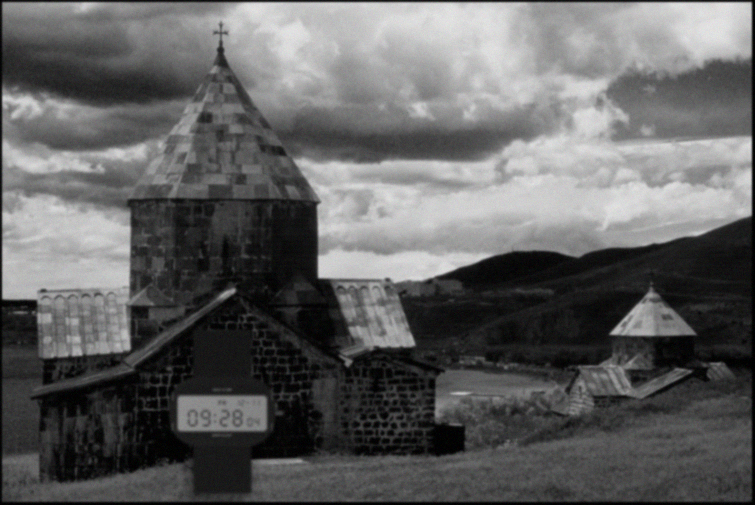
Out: {"hour": 9, "minute": 28}
